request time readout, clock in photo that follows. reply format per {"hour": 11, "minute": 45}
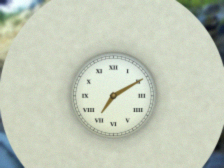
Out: {"hour": 7, "minute": 10}
